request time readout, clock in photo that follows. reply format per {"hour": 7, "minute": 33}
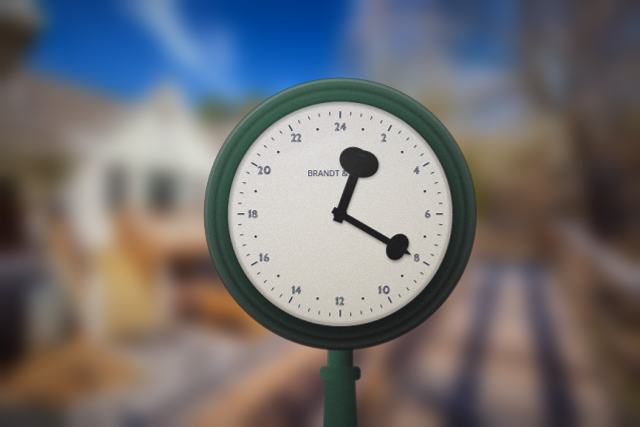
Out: {"hour": 1, "minute": 20}
